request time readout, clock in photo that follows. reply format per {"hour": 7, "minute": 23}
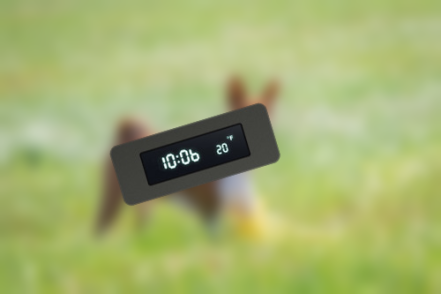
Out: {"hour": 10, "minute": 6}
